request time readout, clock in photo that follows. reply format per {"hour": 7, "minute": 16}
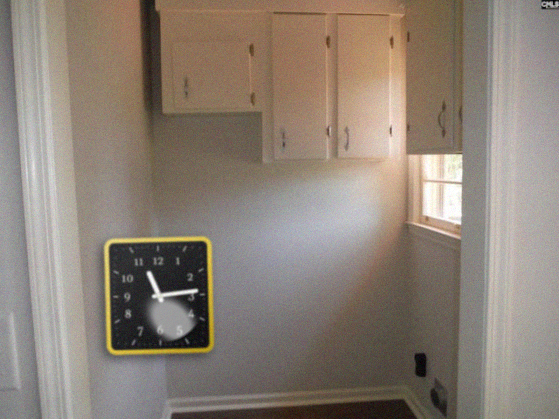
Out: {"hour": 11, "minute": 14}
